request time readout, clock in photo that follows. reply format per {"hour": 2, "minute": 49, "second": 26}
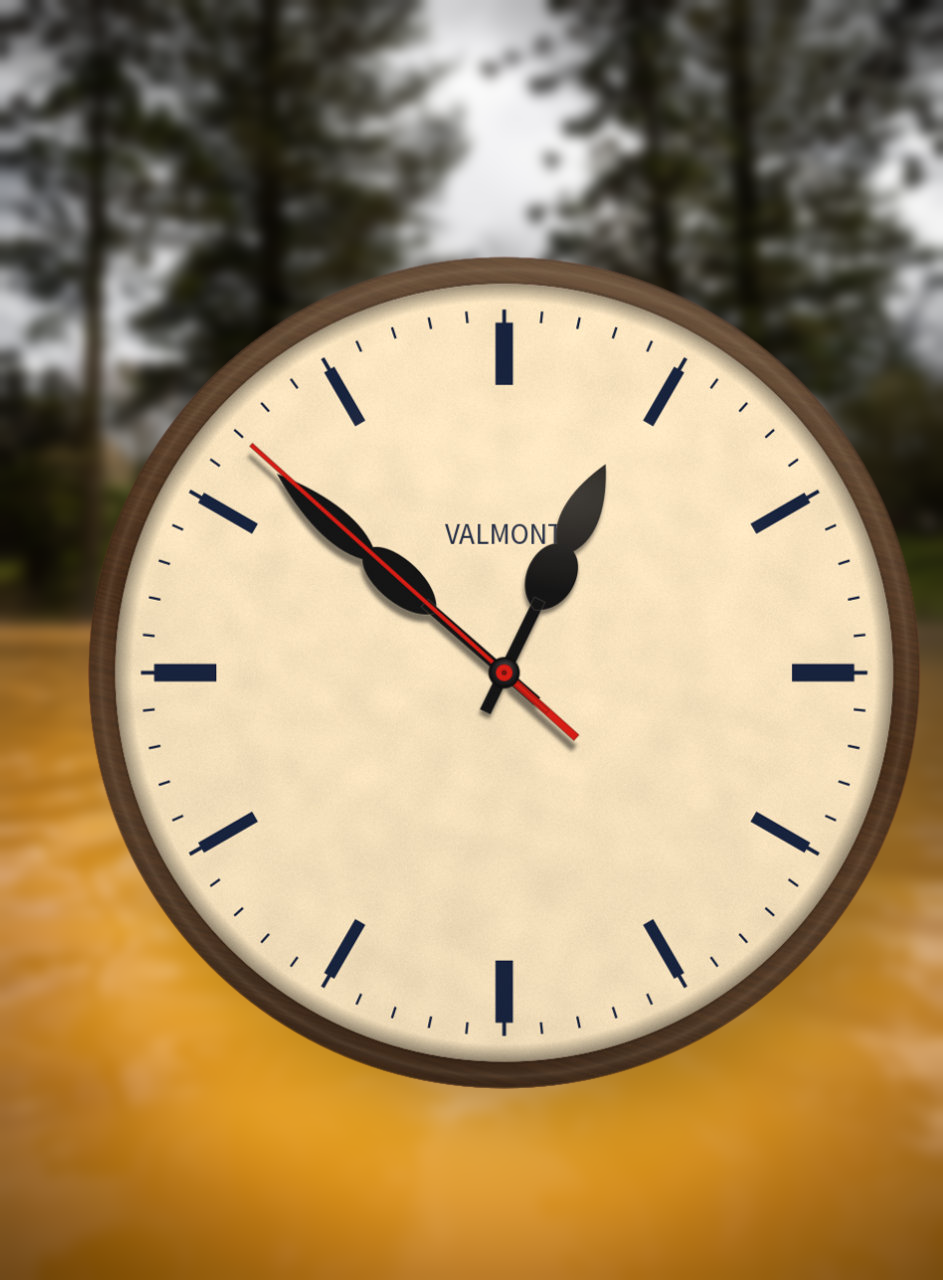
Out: {"hour": 12, "minute": 51, "second": 52}
